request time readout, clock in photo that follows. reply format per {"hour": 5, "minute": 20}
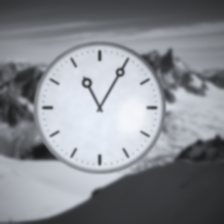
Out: {"hour": 11, "minute": 5}
